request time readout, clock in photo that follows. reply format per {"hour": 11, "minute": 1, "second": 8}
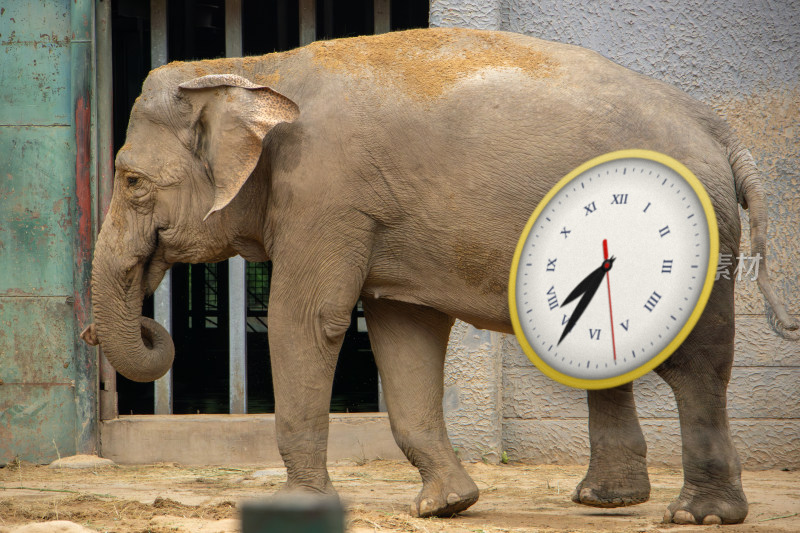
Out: {"hour": 7, "minute": 34, "second": 27}
